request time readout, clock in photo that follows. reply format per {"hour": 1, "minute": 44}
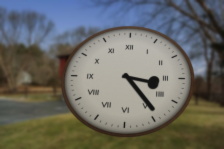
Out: {"hour": 3, "minute": 24}
